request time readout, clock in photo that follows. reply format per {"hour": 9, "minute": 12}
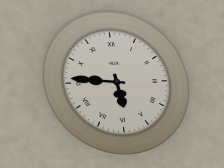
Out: {"hour": 5, "minute": 46}
